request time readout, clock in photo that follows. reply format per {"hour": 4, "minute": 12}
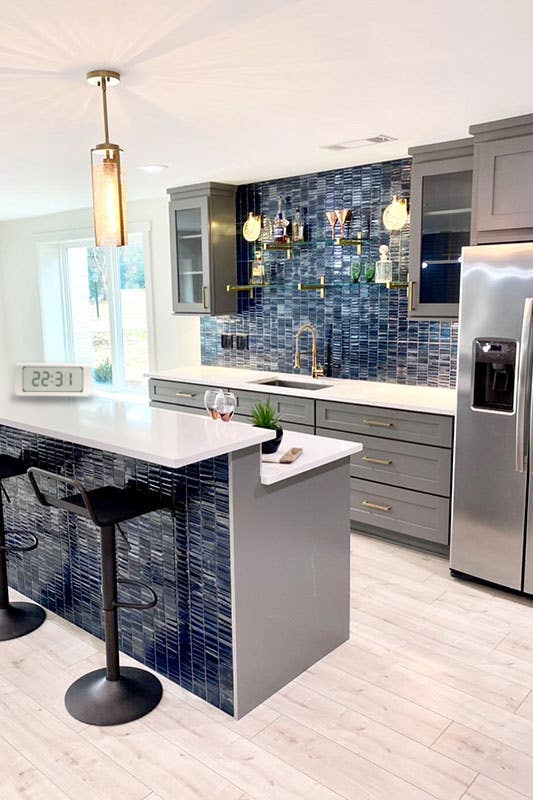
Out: {"hour": 22, "minute": 31}
